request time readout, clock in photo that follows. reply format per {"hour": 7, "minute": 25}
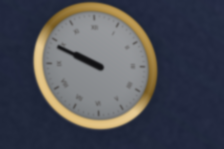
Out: {"hour": 9, "minute": 49}
